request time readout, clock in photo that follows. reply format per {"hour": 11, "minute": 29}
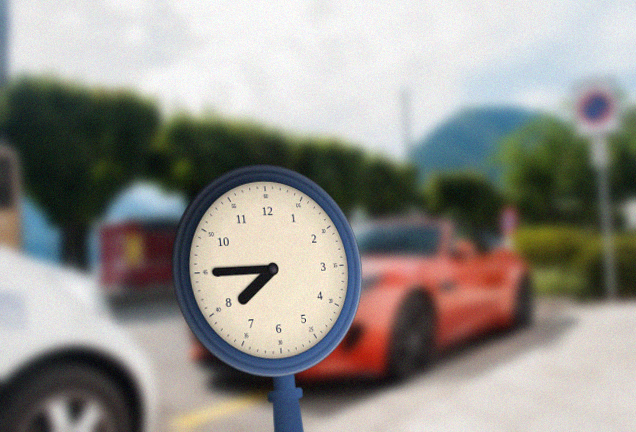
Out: {"hour": 7, "minute": 45}
